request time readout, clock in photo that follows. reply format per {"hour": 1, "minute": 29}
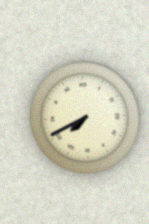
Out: {"hour": 7, "minute": 41}
